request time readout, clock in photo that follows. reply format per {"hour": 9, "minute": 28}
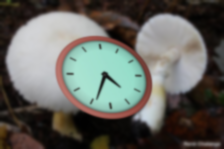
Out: {"hour": 4, "minute": 34}
